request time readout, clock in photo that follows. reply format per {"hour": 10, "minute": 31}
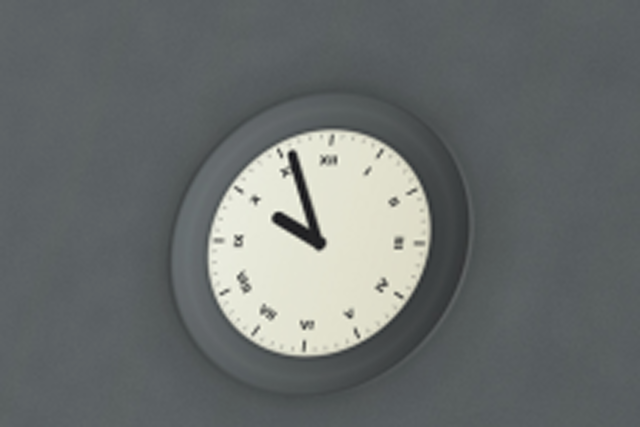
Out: {"hour": 9, "minute": 56}
